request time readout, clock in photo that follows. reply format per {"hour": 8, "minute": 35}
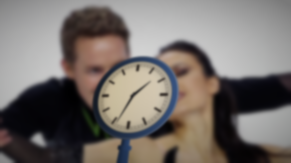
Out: {"hour": 1, "minute": 34}
